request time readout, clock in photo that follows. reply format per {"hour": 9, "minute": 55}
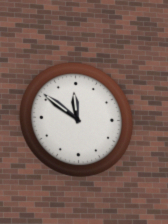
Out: {"hour": 11, "minute": 51}
